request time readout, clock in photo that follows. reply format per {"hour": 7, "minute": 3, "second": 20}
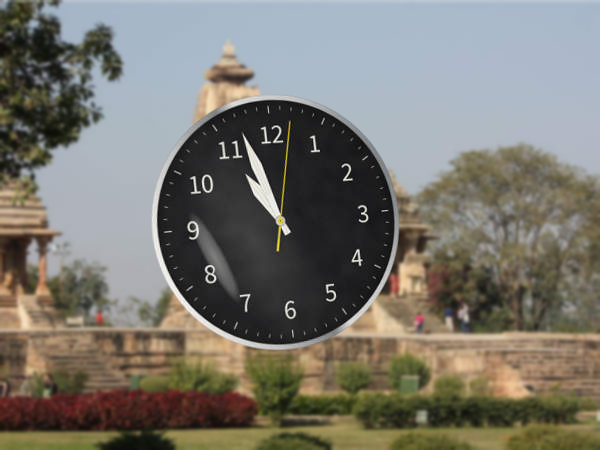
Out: {"hour": 10, "minute": 57, "second": 2}
